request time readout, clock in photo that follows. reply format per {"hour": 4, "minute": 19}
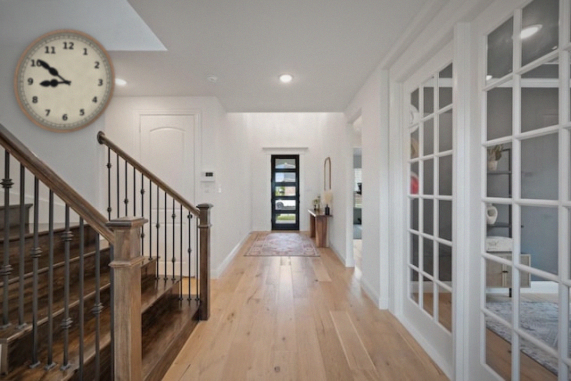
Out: {"hour": 8, "minute": 51}
